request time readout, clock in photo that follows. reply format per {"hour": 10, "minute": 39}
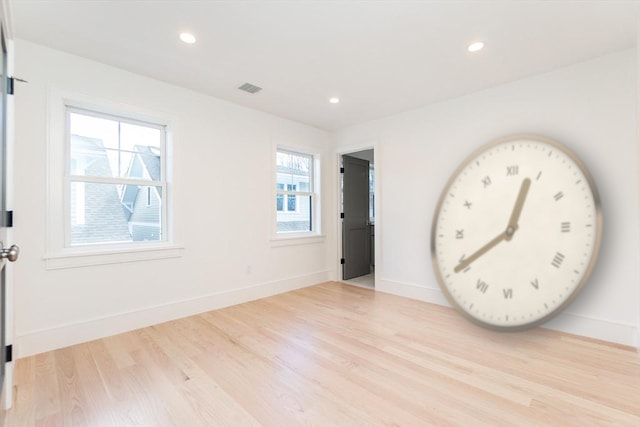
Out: {"hour": 12, "minute": 40}
